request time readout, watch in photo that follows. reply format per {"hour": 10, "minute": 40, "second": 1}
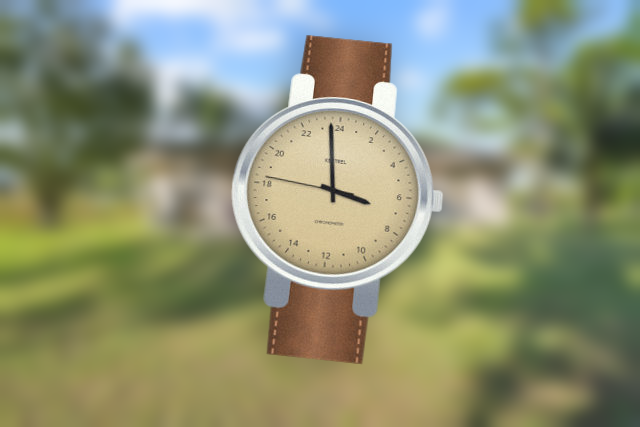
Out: {"hour": 6, "minute": 58, "second": 46}
